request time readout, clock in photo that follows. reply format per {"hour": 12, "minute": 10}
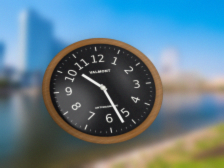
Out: {"hour": 10, "minute": 27}
